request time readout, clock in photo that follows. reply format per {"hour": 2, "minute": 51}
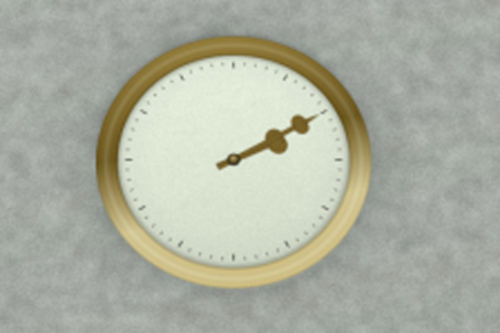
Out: {"hour": 2, "minute": 10}
